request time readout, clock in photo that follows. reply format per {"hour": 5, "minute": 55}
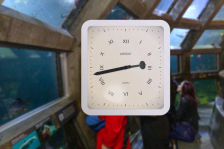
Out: {"hour": 2, "minute": 43}
